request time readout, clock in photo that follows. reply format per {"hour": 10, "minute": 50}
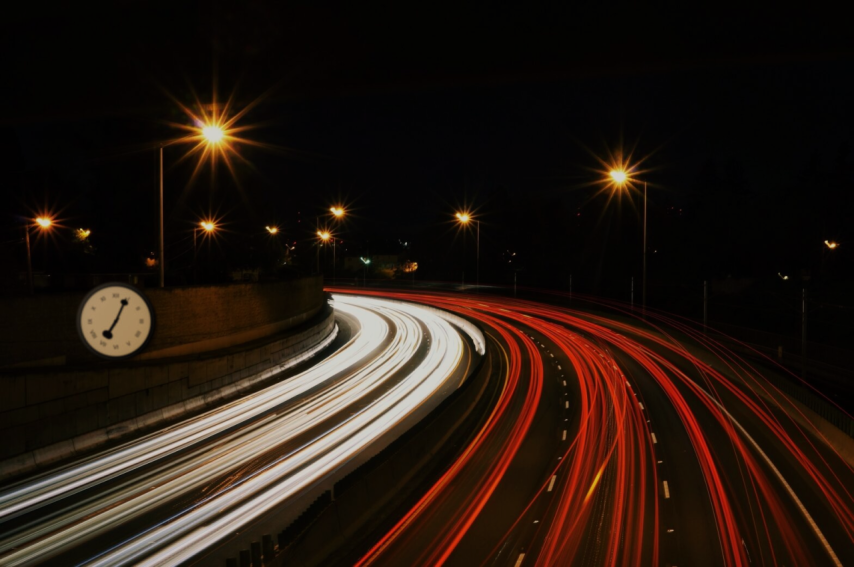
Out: {"hour": 7, "minute": 4}
